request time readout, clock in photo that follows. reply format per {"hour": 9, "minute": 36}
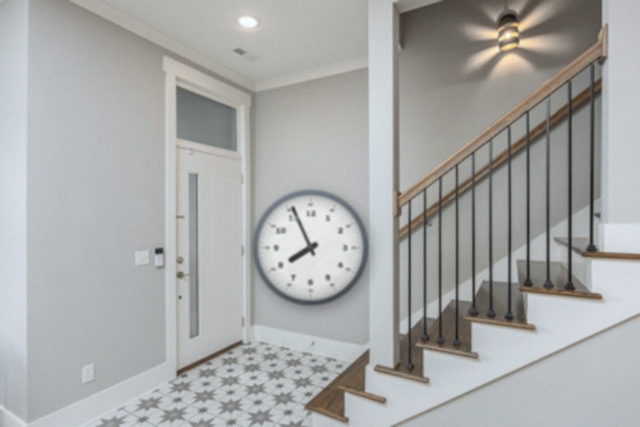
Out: {"hour": 7, "minute": 56}
